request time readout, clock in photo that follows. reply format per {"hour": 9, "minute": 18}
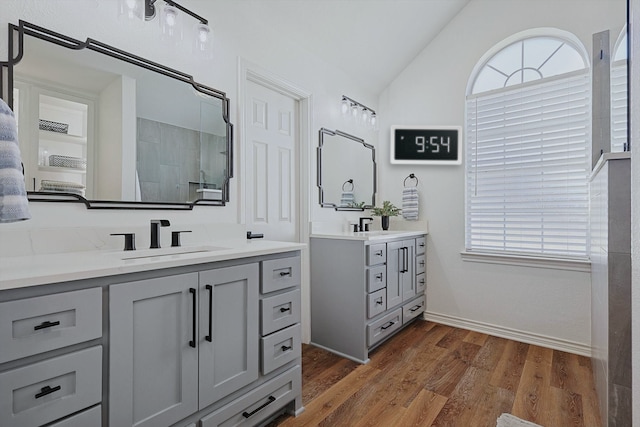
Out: {"hour": 9, "minute": 54}
